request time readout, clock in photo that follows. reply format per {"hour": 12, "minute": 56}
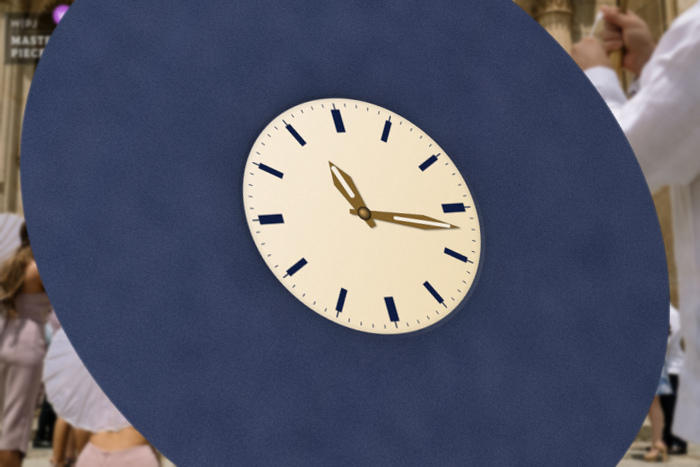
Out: {"hour": 11, "minute": 17}
